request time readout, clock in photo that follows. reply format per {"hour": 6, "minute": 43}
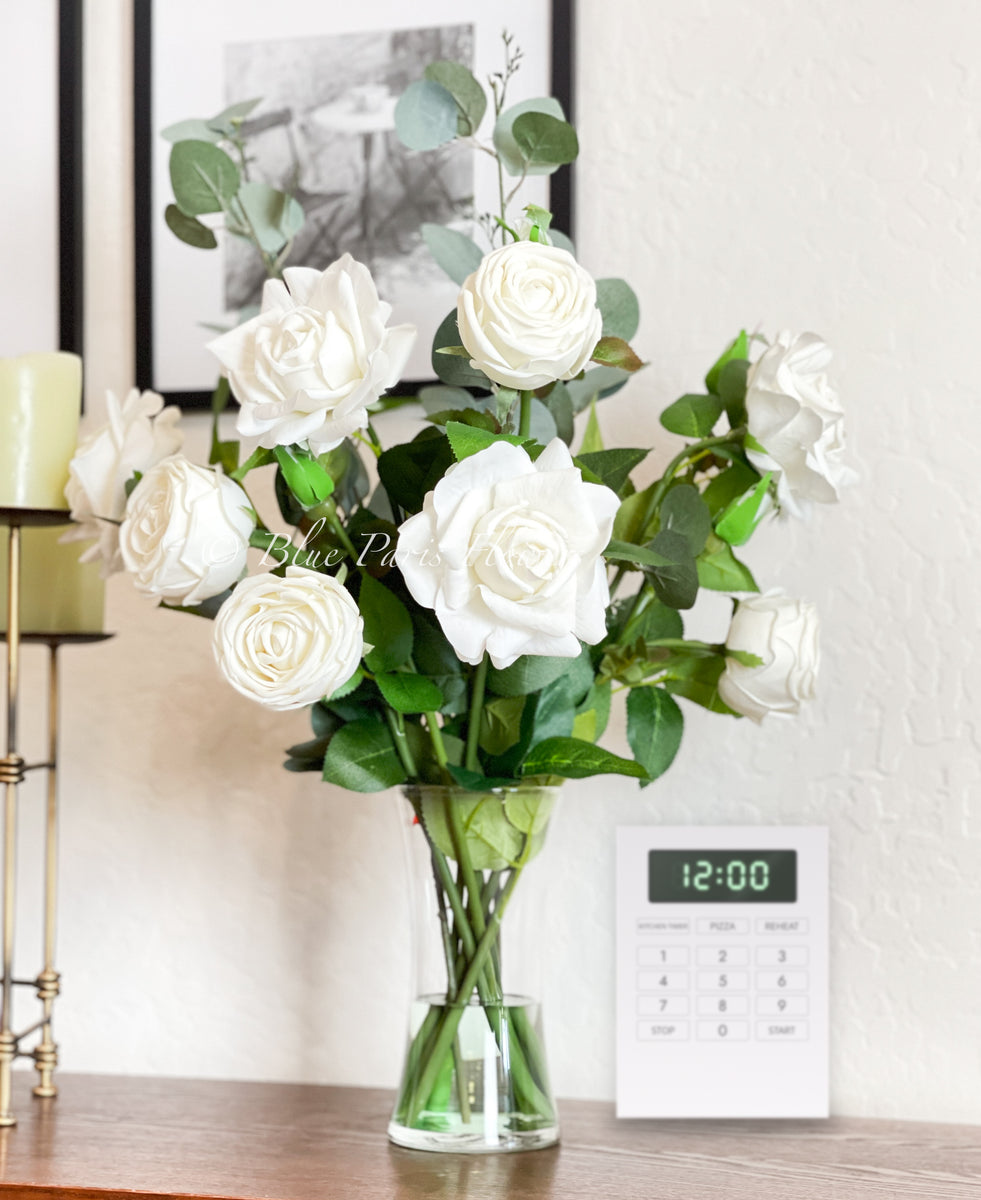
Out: {"hour": 12, "minute": 0}
